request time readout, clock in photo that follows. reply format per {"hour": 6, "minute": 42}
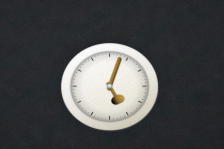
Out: {"hour": 5, "minute": 3}
